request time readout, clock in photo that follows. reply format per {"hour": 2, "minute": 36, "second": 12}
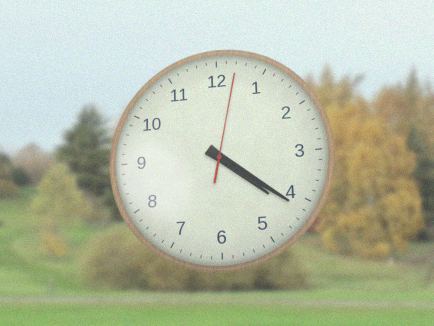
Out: {"hour": 4, "minute": 21, "second": 2}
